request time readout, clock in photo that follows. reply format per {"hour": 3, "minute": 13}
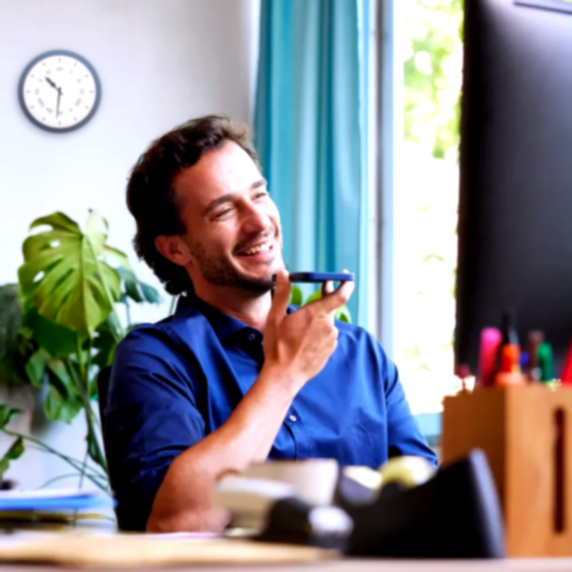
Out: {"hour": 10, "minute": 31}
